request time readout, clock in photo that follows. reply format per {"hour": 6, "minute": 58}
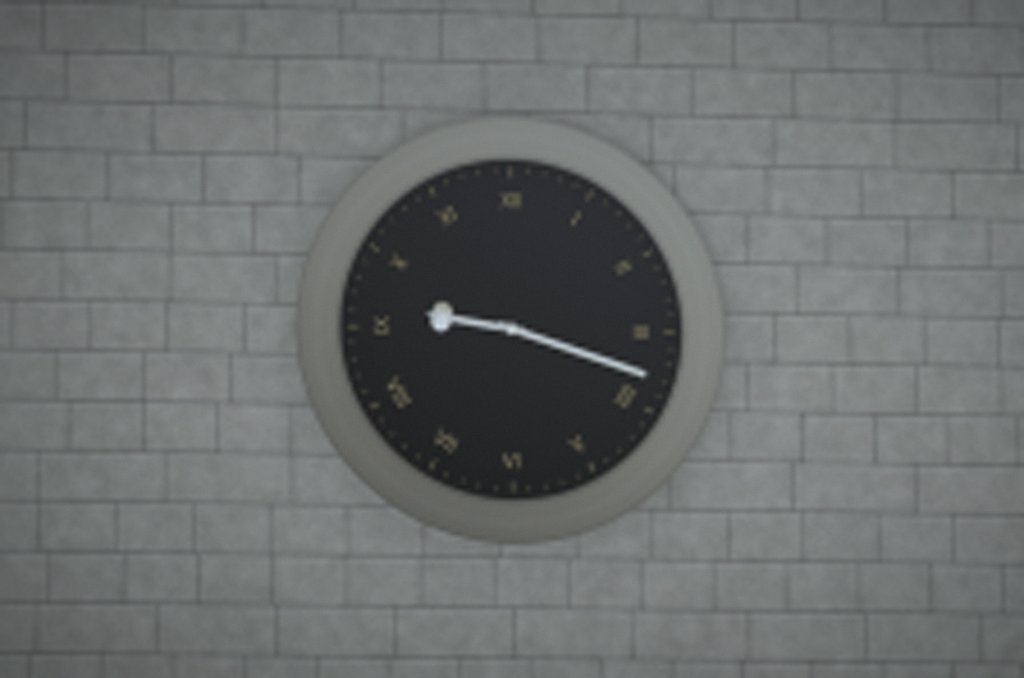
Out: {"hour": 9, "minute": 18}
